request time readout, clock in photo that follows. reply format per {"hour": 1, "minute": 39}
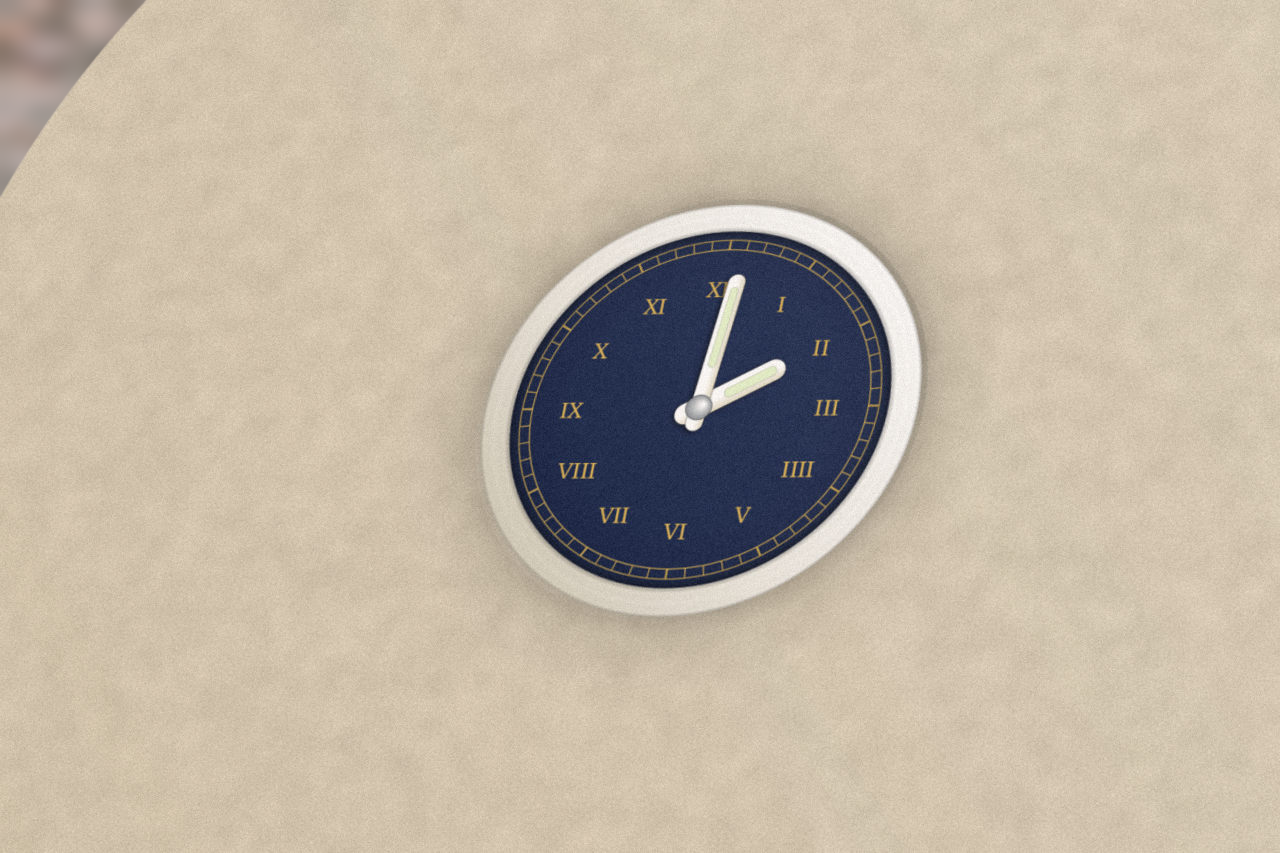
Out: {"hour": 2, "minute": 1}
